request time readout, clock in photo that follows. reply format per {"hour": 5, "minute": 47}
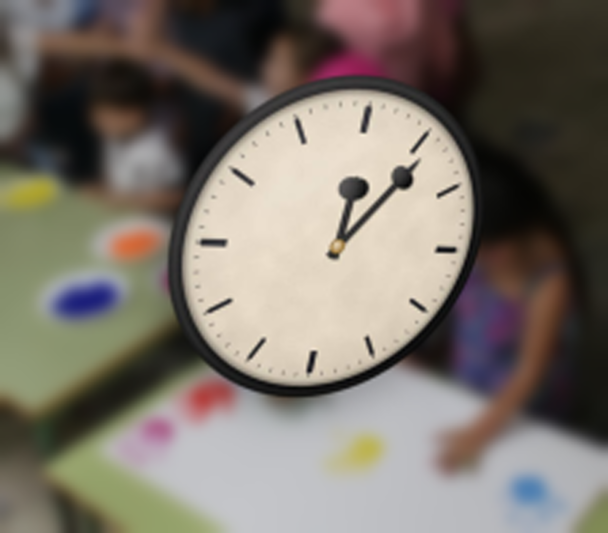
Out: {"hour": 12, "minute": 6}
